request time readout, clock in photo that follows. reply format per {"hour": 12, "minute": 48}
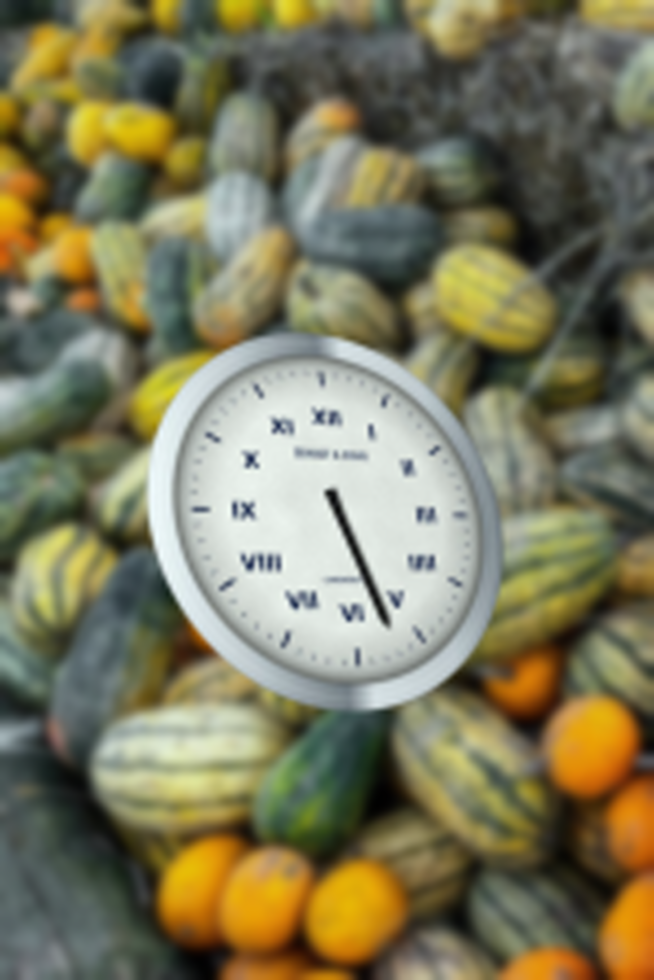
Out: {"hour": 5, "minute": 27}
